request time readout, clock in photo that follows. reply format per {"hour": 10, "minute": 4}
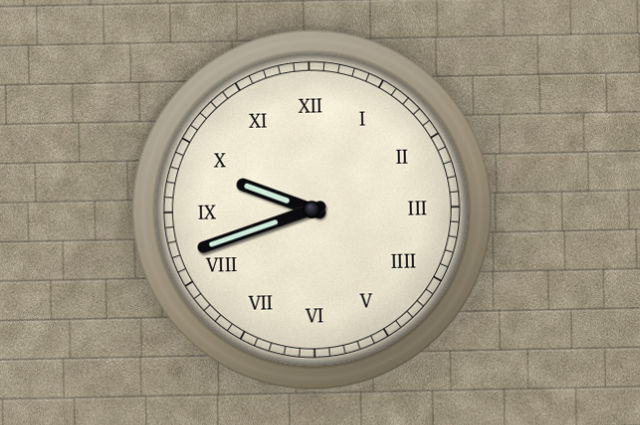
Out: {"hour": 9, "minute": 42}
